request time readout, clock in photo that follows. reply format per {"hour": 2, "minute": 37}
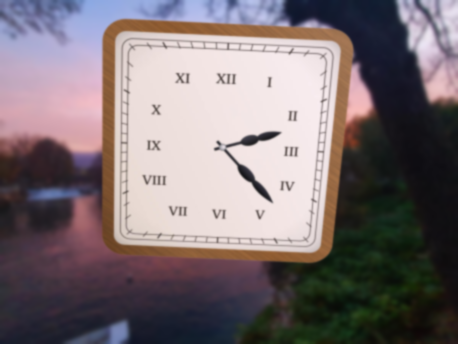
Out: {"hour": 2, "minute": 23}
